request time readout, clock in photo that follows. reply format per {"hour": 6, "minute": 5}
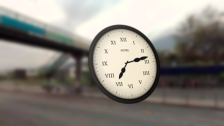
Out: {"hour": 7, "minute": 13}
